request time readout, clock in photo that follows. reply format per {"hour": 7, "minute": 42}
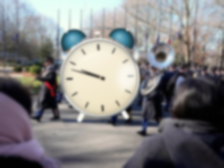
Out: {"hour": 9, "minute": 48}
